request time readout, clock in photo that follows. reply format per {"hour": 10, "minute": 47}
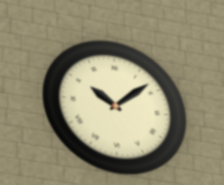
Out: {"hour": 10, "minute": 8}
